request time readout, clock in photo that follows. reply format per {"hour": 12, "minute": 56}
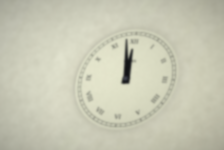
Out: {"hour": 11, "minute": 58}
